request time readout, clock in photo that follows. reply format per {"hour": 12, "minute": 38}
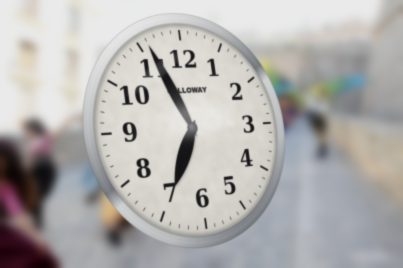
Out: {"hour": 6, "minute": 56}
